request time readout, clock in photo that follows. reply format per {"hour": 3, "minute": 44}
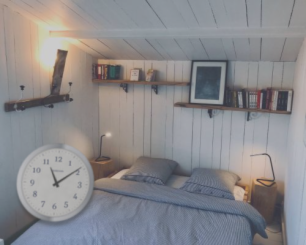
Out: {"hour": 11, "minute": 9}
